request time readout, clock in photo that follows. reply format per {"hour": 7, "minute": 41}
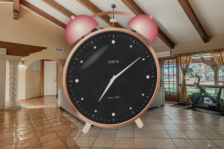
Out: {"hour": 7, "minute": 9}
